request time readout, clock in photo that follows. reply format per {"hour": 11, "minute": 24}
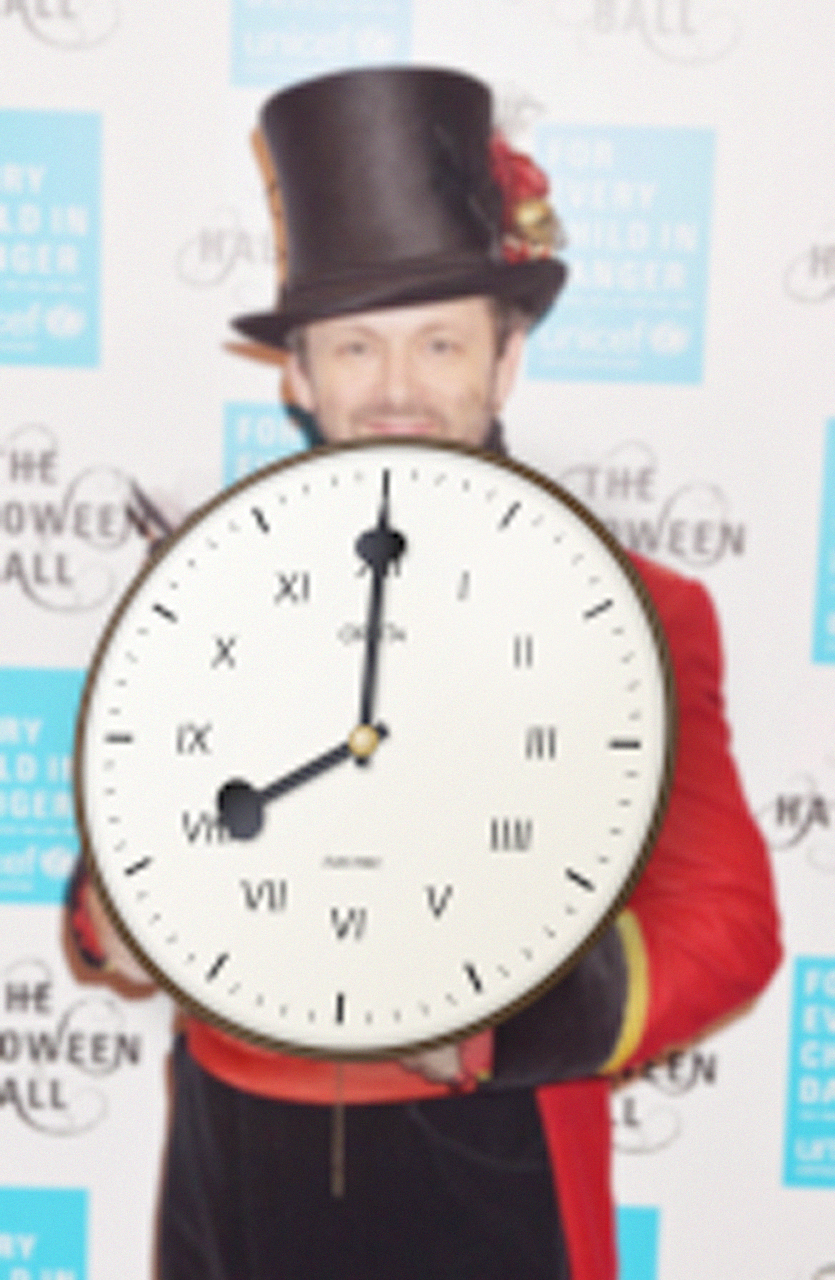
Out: {"hour": 8, "minute": 0}
